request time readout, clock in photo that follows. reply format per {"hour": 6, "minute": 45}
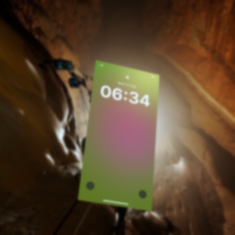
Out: {"hour": 6, "minute": 34}
